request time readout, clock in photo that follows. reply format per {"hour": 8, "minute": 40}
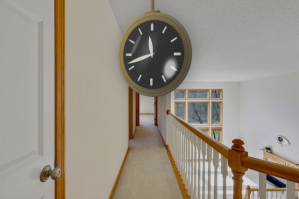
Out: {"hour": 11, "minute": 42}
